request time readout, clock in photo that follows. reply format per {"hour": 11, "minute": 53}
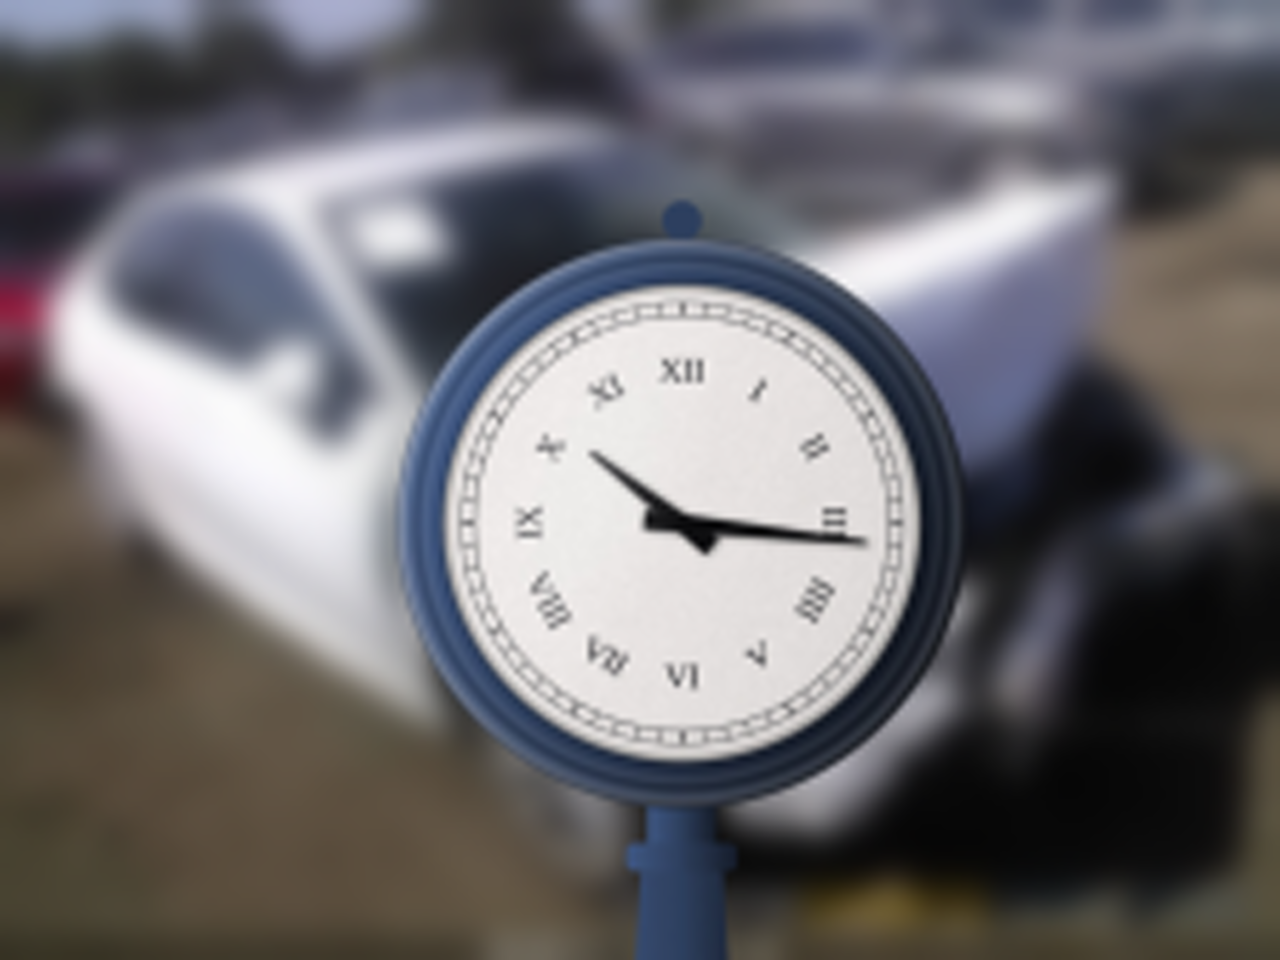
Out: {"hour": 10, "minute": 16}
